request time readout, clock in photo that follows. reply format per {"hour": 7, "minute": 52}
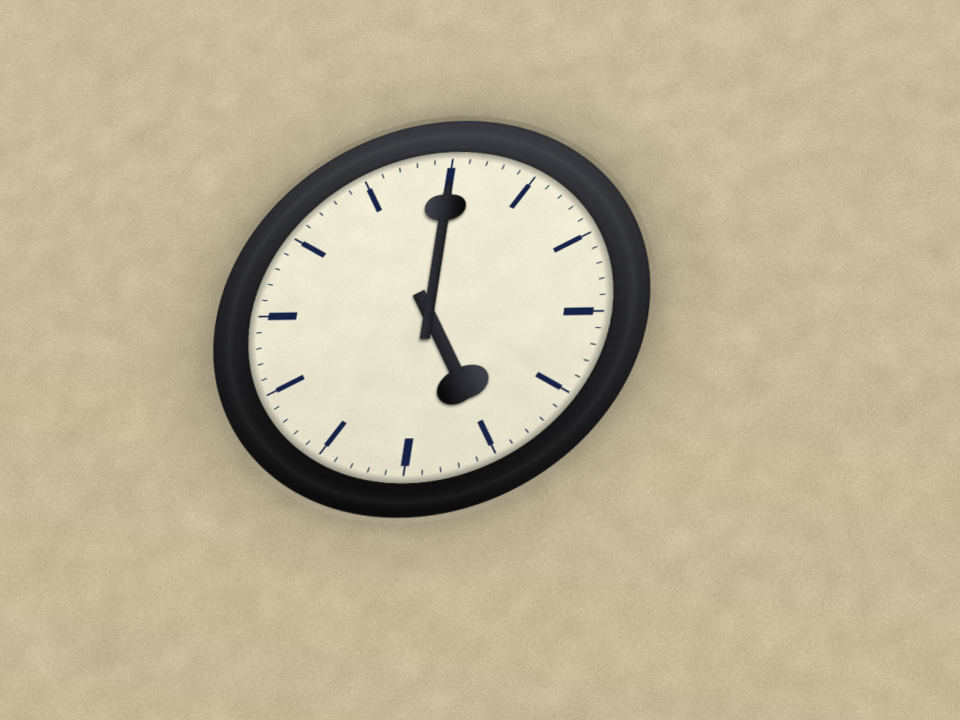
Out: {"hour": 5, "minute": 0}
